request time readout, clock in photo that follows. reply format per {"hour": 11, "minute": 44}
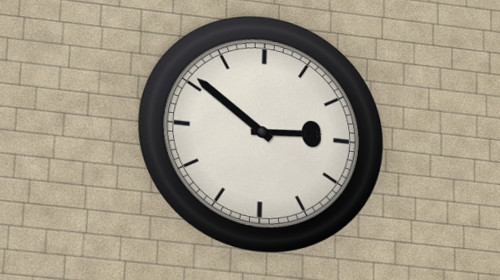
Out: {"hour": 2, "minute": 51}
